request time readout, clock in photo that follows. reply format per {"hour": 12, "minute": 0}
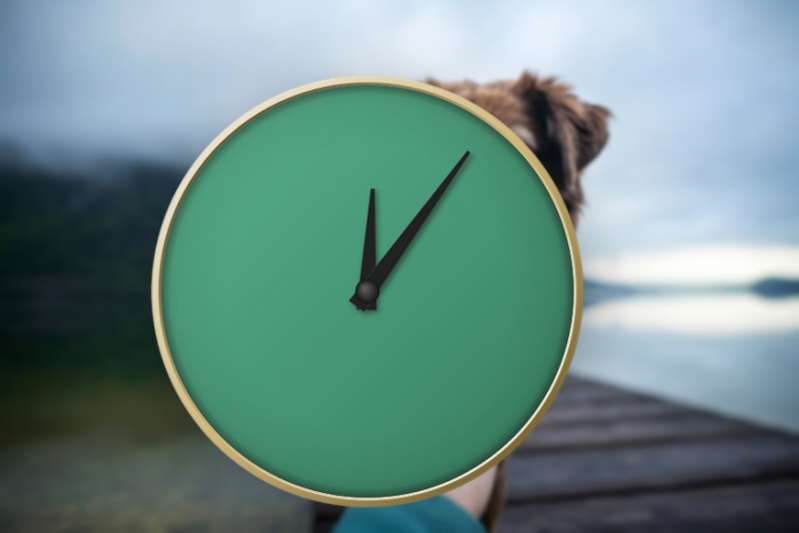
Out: {"hour": 12, "minute": 6}
